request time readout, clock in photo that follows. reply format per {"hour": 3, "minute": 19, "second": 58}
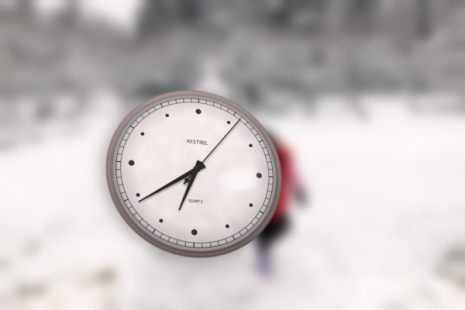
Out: {"hour": 6, "minute": 39, "second": 6}
